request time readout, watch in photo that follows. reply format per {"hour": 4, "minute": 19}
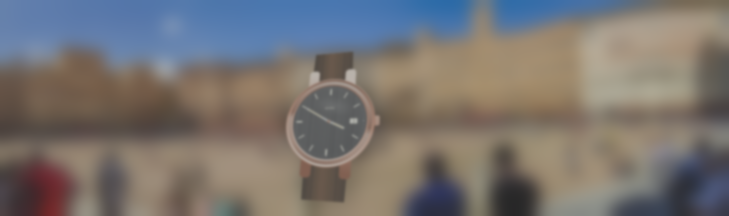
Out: {"hour": 3, "minute": 50}
